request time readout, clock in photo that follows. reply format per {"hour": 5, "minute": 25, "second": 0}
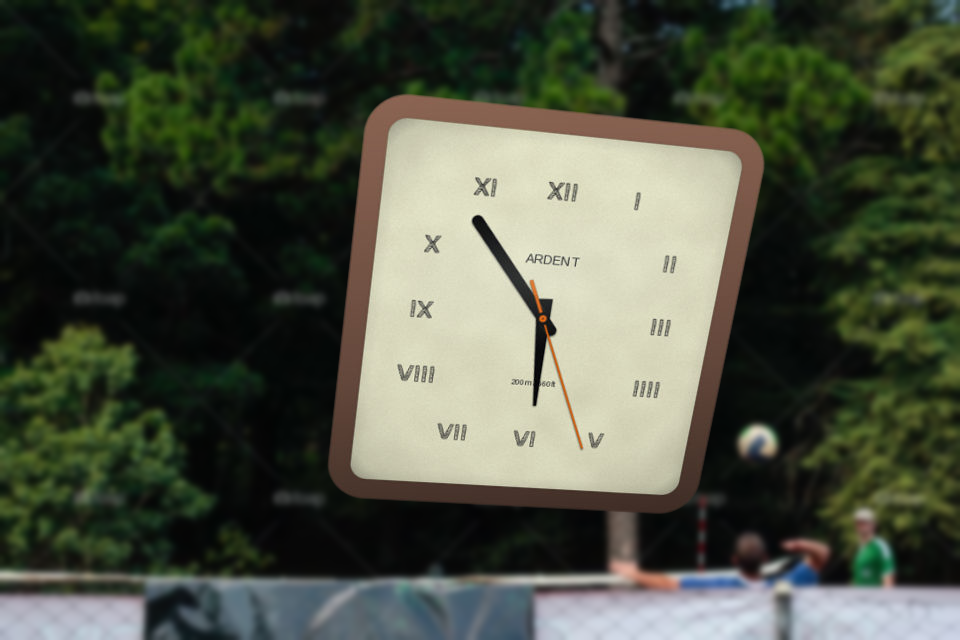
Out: {"hour": 5, "minute": 53, "second": 26}
